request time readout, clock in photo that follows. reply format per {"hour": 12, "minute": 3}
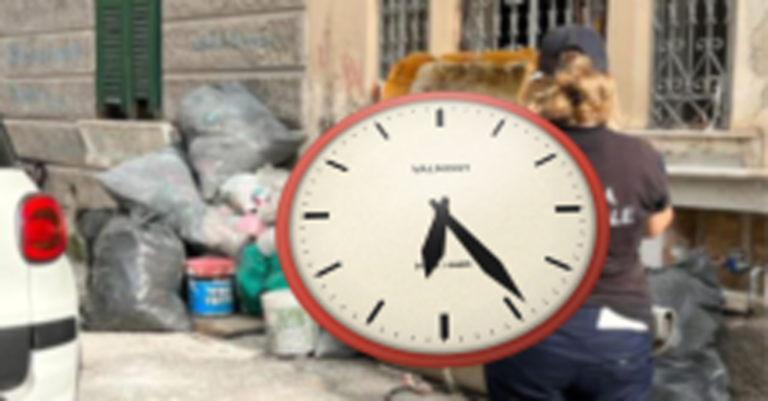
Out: {"hour": 6, "minute": 24}
